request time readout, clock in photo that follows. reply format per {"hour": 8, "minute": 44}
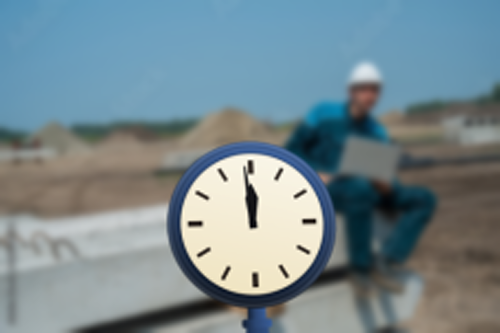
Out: {"hour": 11, "minute": 59}
